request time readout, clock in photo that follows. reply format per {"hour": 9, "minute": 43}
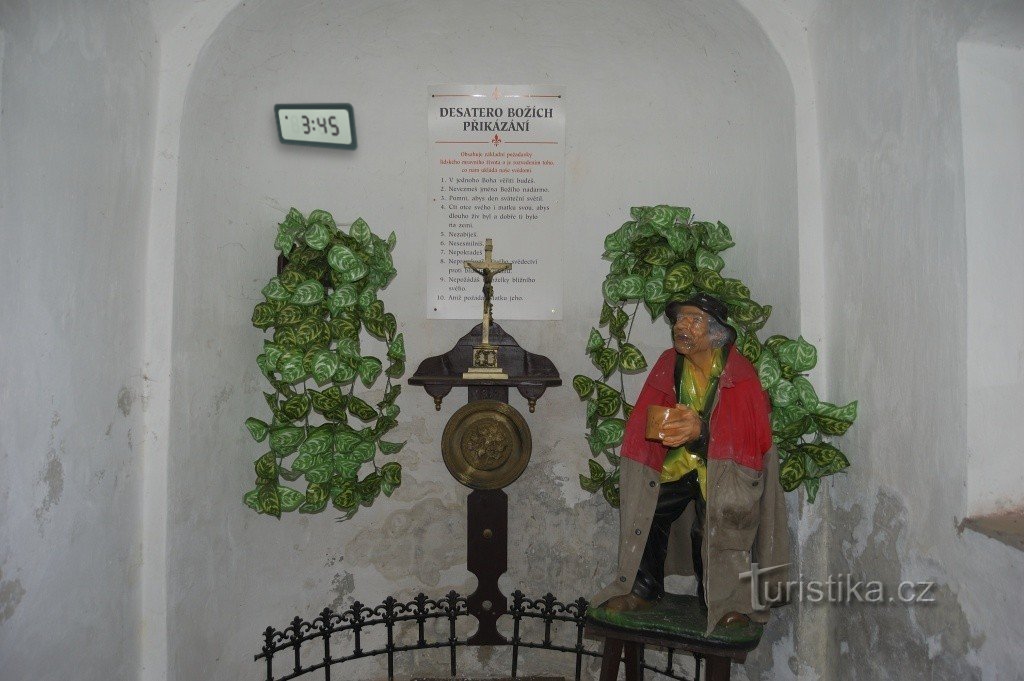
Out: {"hour": 3, "minute": 45}
